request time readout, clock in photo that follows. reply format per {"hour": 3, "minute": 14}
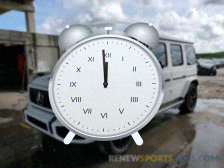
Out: {"hour": 11, "minute": 59}
